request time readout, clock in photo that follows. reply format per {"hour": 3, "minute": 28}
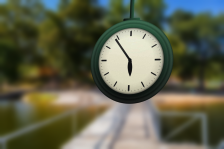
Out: {"hour": 5, "minute": 54}
